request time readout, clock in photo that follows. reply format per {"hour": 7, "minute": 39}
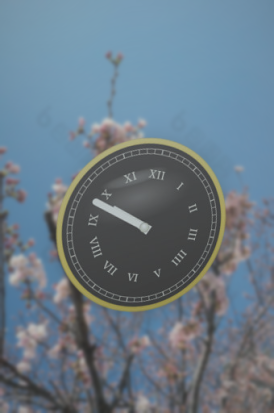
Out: {"hour": 9, "minute": 48}
